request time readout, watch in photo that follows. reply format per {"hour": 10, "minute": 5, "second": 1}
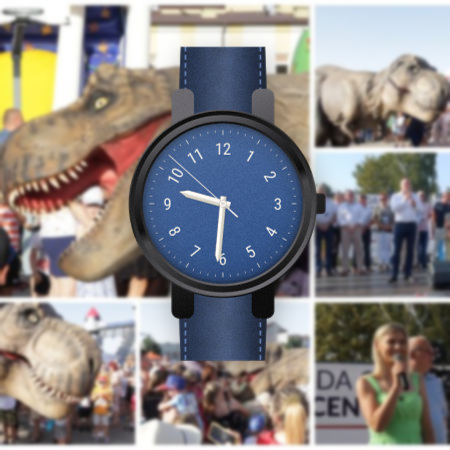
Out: {"hour": 9, "minute": 30, "second": 52}
